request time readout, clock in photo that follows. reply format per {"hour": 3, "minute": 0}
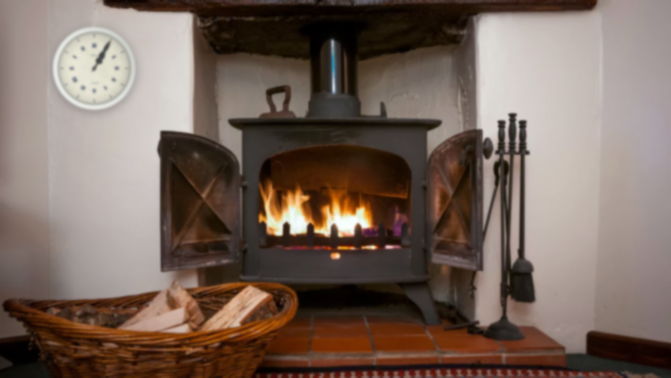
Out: {"hour": 1, "minute": 5}
